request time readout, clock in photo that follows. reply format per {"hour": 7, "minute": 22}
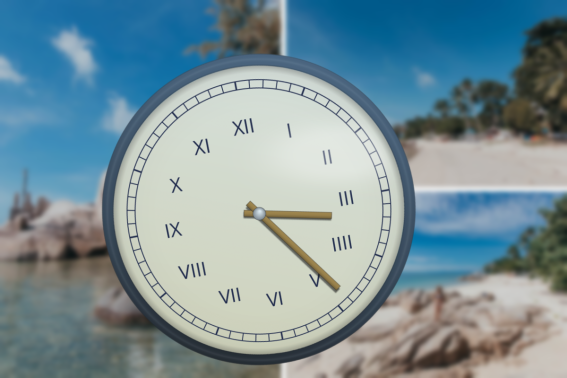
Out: {"hour": 3, "minute": 24}
